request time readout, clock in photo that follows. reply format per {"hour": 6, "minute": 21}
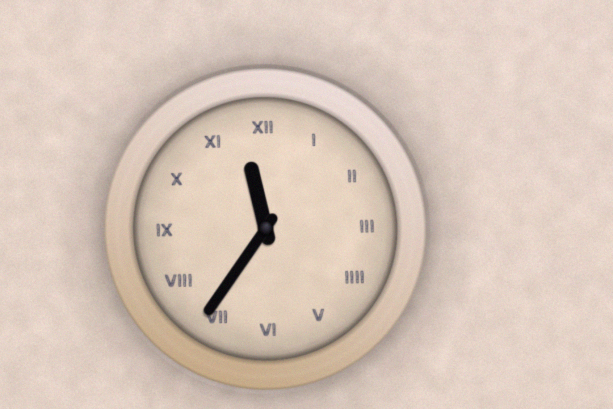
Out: {"hour": 11, "minute": 36}
